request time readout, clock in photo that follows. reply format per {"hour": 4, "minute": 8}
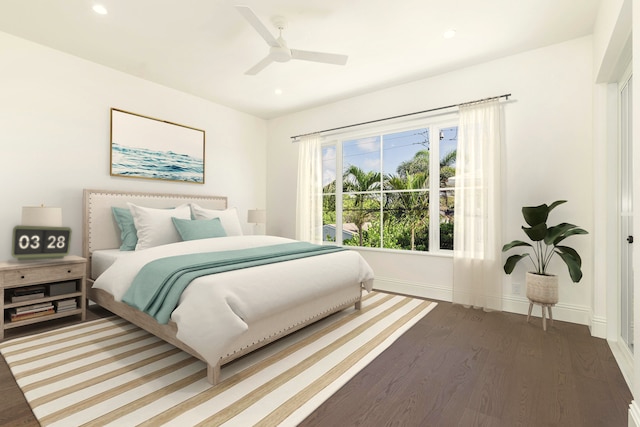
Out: {"hour": 3, "minute": 28}
